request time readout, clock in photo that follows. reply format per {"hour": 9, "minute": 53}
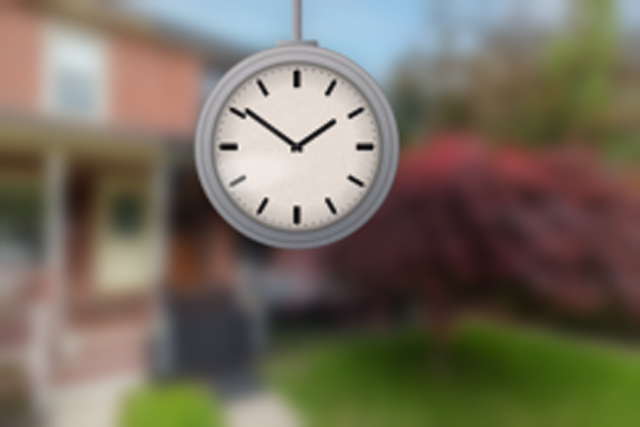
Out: {"hour": 1, "minute": 51}
